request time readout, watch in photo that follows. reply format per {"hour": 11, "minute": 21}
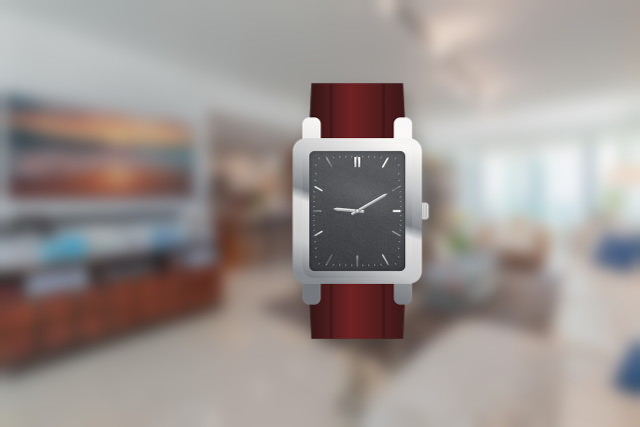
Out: {"hour": 9, "minute": 10}
